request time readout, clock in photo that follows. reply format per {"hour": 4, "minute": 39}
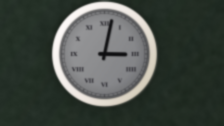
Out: {"hour": 3, "minute": 2}
